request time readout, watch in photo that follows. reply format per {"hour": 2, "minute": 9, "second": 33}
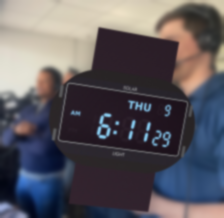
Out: {"hour": 6, "minute": 11, "second": 29}
